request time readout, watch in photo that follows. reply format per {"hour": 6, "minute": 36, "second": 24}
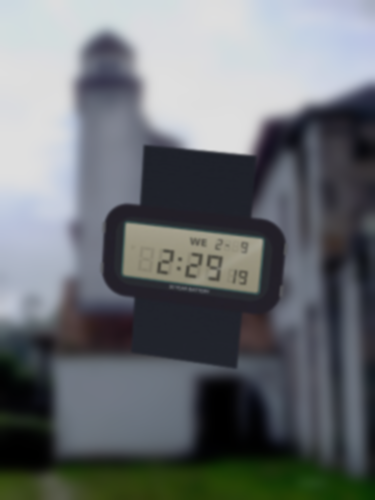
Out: {"hour": 2, "minute": 29, "second": 19}
